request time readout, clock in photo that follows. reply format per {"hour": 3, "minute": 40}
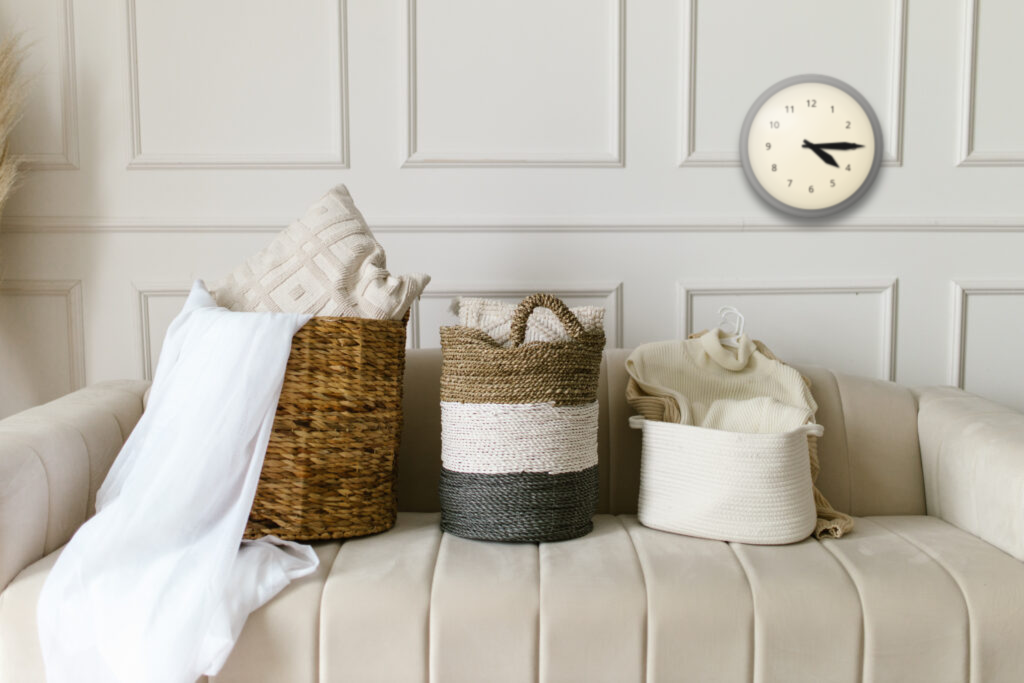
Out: {"hour": 4, "minute": 15}
